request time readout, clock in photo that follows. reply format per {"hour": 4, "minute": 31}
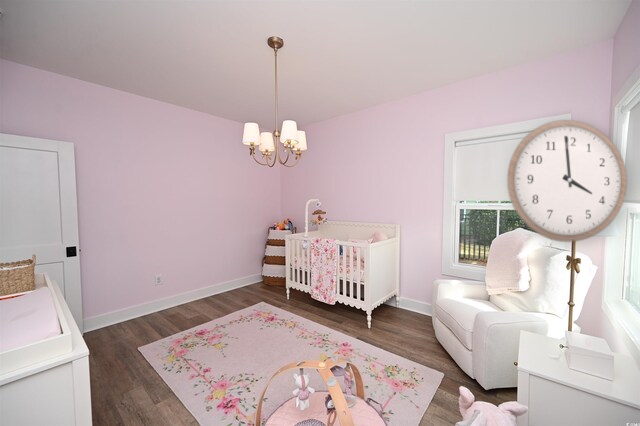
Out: {"hour": 3, "minute": 59}
